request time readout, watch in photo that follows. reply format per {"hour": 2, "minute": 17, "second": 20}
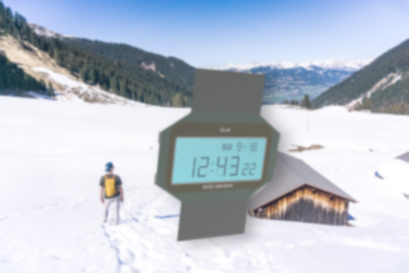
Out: {"hour": 12, "minute": 43, "second": 22}
